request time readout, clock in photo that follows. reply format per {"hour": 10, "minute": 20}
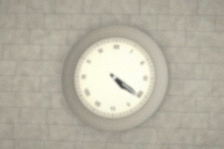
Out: {"hour": 4, "minute": 21}
